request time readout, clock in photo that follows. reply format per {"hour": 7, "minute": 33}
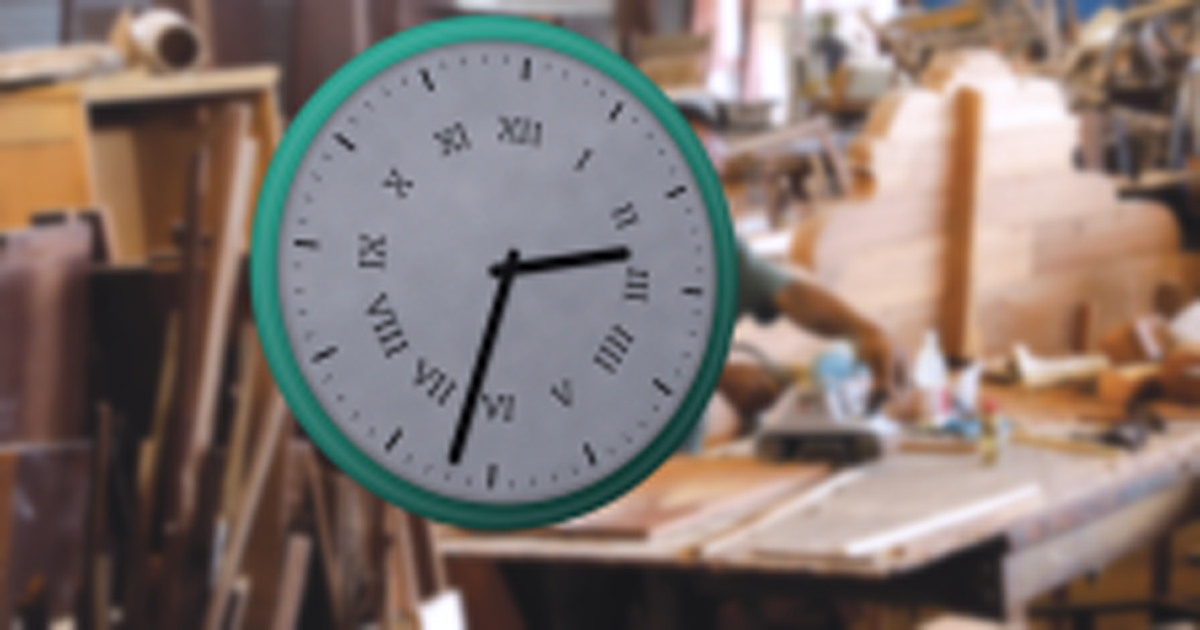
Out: {"hour": 2, "minute": 32}
